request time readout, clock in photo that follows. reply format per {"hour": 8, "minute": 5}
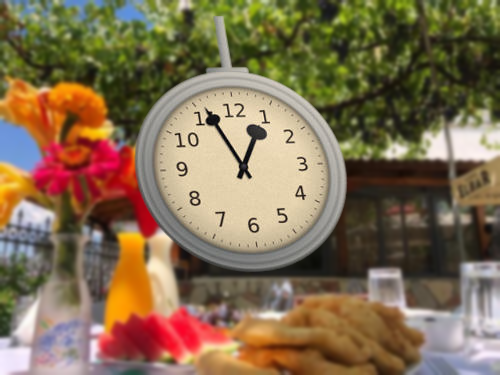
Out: {"hour": 12, "minute": 56}
